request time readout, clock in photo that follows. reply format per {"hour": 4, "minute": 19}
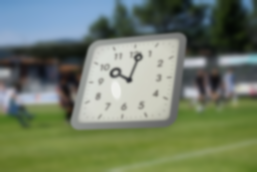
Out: {"hour": 10, "minute": 2}
